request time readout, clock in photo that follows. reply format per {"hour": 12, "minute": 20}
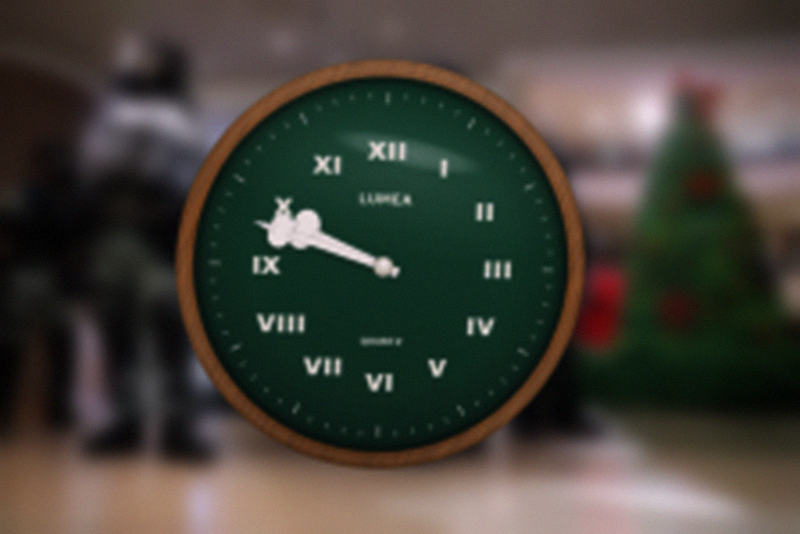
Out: {"hour": 9, "minute": 48}
